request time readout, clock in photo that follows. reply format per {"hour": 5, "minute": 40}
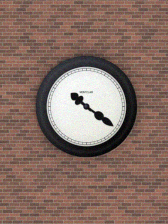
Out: {"hour": 10, "minute": 21}
